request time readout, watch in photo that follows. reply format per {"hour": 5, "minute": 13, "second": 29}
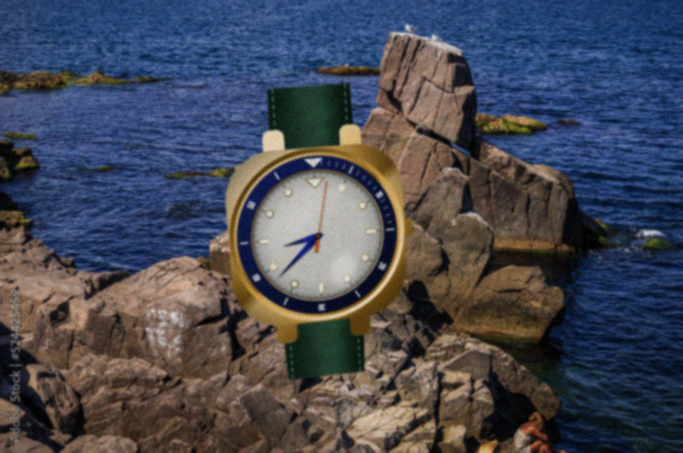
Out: {"hour": 8, "minute": 38, "second": 2}
